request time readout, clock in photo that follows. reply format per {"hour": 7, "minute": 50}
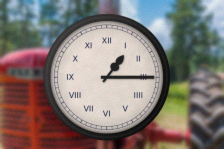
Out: {"hour": 1, "minute": 15}
